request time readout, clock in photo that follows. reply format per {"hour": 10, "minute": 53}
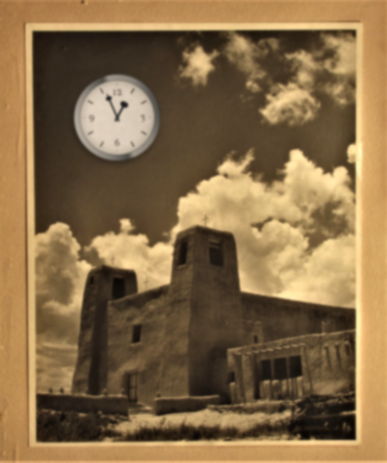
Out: {"hour": 12, "minute": 56}
